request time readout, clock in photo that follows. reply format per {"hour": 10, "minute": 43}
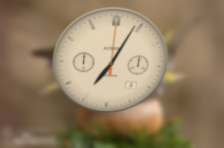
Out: {"hour": 7, "minute": 4}
